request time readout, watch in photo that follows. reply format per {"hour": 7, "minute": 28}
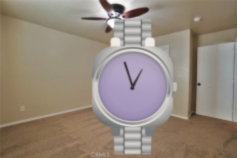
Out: {"hour": 12, "minute": 57}
